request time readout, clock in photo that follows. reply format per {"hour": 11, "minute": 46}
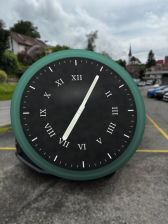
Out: {"hour": 7, "minute": 5}
